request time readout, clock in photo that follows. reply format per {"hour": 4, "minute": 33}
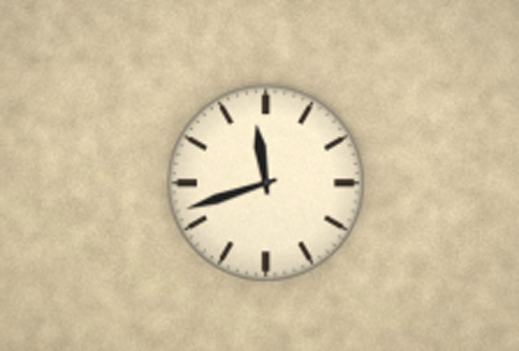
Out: {"hour": 11, "minute": 42}
